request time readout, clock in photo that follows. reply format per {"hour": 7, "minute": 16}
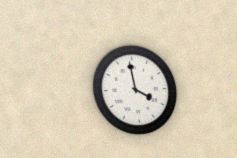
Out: {"hour": 3, "minute": 59}
